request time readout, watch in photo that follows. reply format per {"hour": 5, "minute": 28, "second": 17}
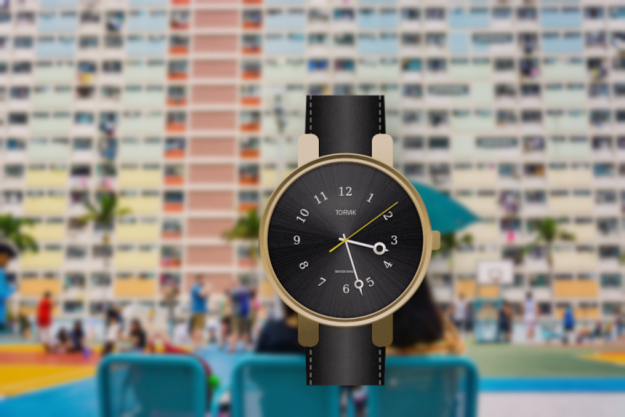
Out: {"hour": 3, "minute": 27, "second": 9}
